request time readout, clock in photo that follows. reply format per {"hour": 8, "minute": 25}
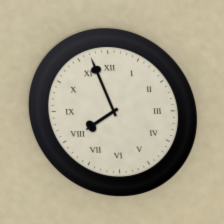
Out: {"hour": 7, "minute": 57}
